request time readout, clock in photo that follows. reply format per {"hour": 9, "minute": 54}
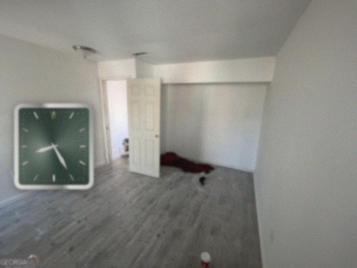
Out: {"hour": 8, "minute": 25}
